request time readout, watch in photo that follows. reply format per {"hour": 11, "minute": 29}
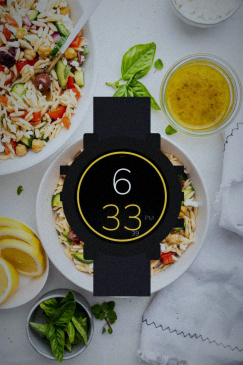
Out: {"hour": 6, "minute": 33}
